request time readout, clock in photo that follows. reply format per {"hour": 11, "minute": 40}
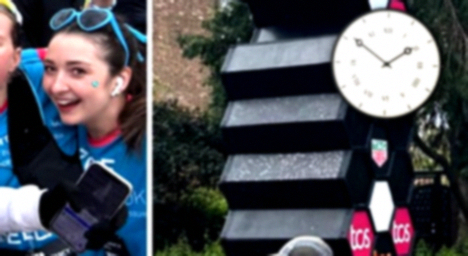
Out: {"hour": 1, "minute": 51}
